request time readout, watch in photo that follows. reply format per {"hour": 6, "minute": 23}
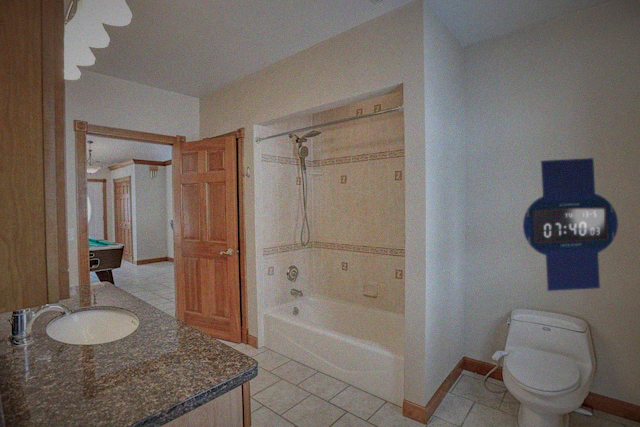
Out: {"hour": 7, "minute": 40}
